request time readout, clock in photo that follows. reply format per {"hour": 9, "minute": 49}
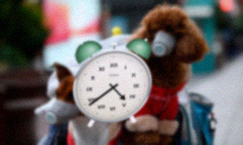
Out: {"hour": 4, "minute": 39}
